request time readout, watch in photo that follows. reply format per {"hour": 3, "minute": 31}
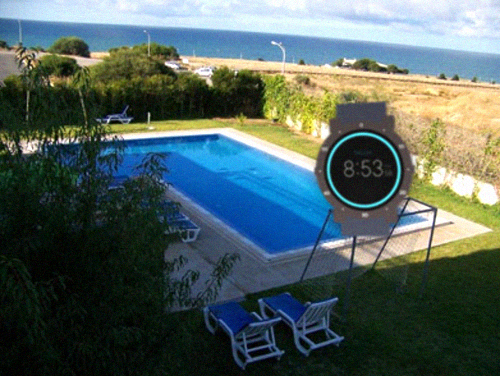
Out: {"hour": 8, "minute": 53}
